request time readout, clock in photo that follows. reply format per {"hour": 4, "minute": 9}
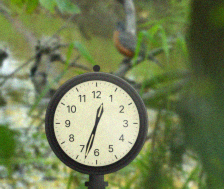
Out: {"hour": 12, "minute": 33}
